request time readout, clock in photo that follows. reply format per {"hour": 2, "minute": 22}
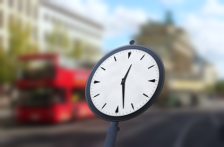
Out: {"hour": 12, "minute": 28}
